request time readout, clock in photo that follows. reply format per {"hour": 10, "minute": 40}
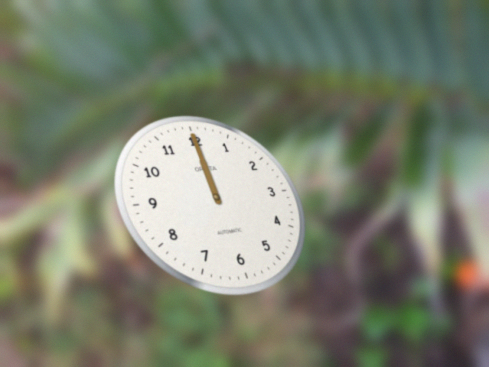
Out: {"hour": 12, "minute": 0}
